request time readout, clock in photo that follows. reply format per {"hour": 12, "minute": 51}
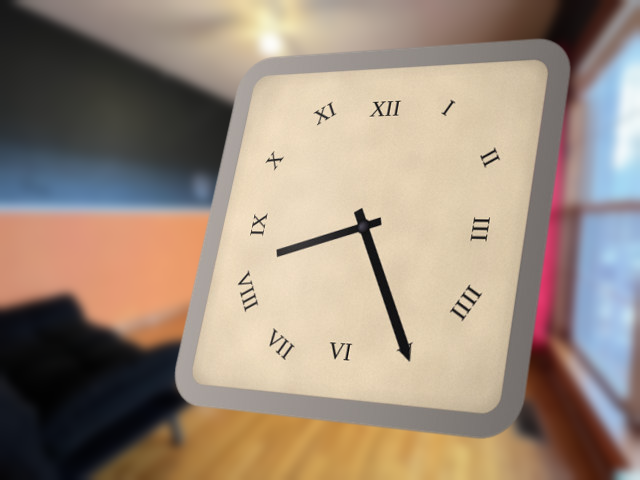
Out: {"hour": 8, "minute": 25}
